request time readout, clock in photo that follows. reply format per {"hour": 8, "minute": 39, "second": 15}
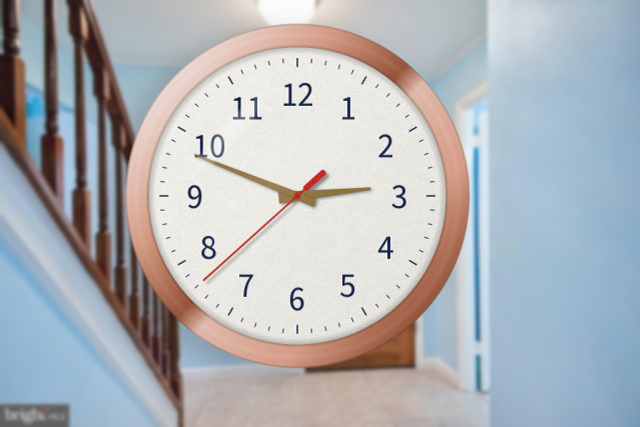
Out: {"hour": 2, "minute": 48, "second": 38}
